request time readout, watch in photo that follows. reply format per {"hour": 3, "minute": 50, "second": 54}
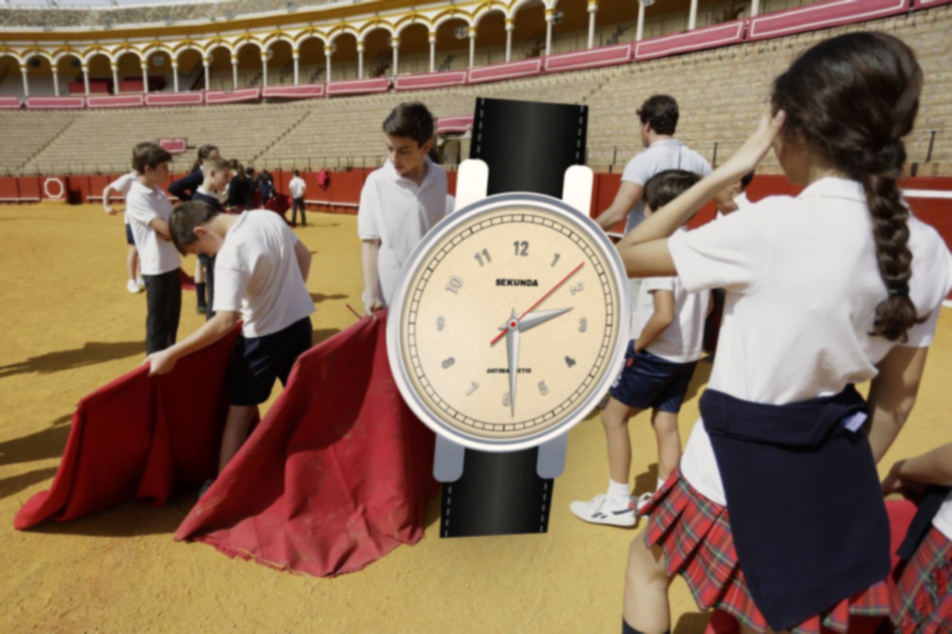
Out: {"hour": 2, "minute": 29, "second": 8}
